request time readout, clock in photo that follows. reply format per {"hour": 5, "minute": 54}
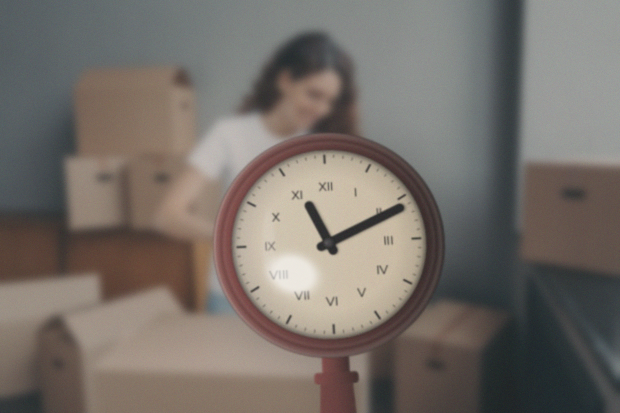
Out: {"hour": 11, "minute": 11}
